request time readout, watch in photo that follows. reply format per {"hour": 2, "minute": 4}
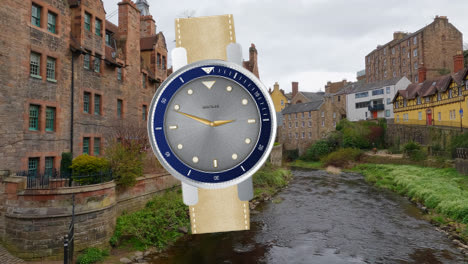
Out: {"hour": 2, "minute": 49}
